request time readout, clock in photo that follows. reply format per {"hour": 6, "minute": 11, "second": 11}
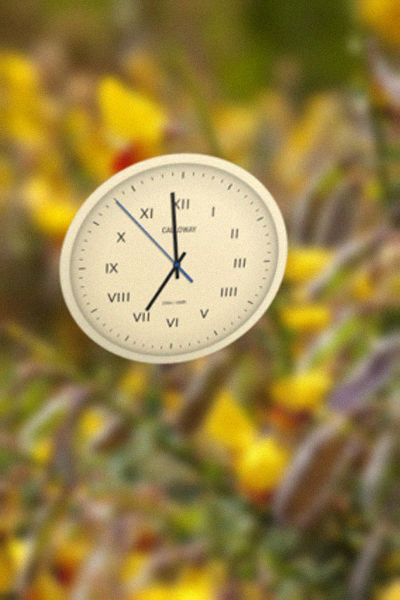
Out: {"hour": 6, "minute": 58, "second": 53}
